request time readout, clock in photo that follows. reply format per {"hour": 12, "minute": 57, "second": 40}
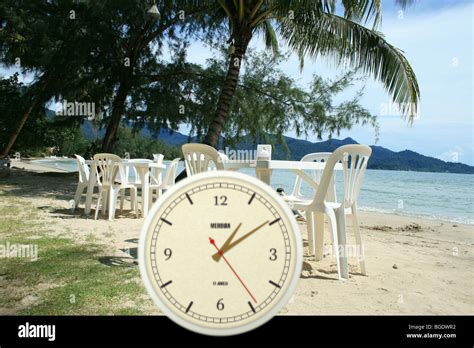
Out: {"hour": 1, "minute": 9, "second": 24}
